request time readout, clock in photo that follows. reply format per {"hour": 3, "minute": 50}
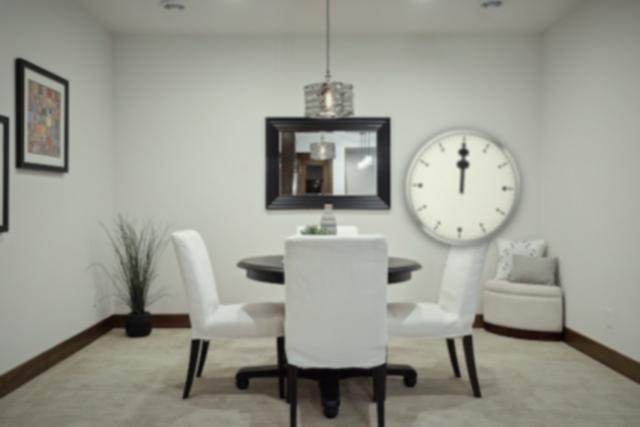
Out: {"hour": 12, "minute": 0}
